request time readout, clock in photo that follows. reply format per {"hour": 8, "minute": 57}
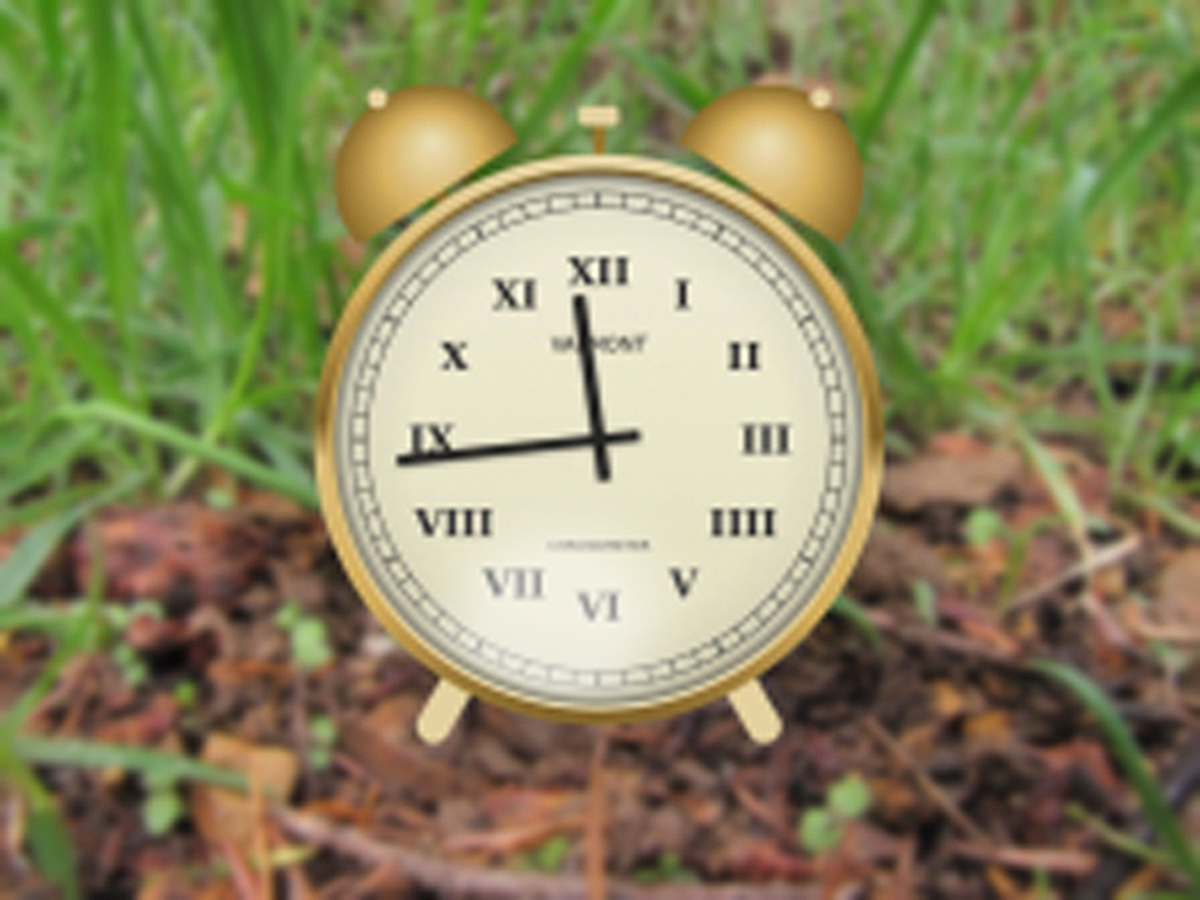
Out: {"hour": 11, "minute": 44}
